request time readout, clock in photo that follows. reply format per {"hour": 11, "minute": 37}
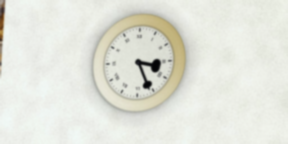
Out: {"hour": 3, "minute": 26}
